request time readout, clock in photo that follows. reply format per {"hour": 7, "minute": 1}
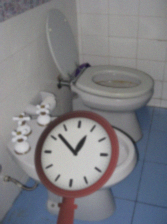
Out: {"hour": 12, "minute": 52}
